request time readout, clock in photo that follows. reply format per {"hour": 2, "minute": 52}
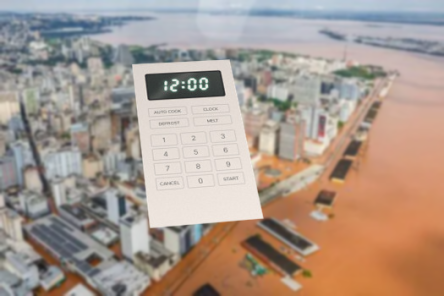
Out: {"hour": 12, "minute": 0}
